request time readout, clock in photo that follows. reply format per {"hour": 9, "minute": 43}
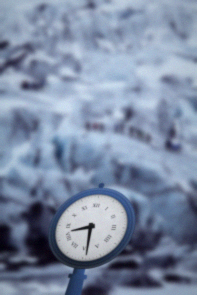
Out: {"hour": 8, "minute": 29}
